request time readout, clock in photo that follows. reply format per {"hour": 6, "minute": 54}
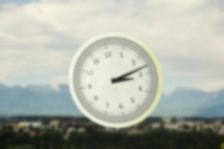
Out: {"hour": 3, "minute": 13}
